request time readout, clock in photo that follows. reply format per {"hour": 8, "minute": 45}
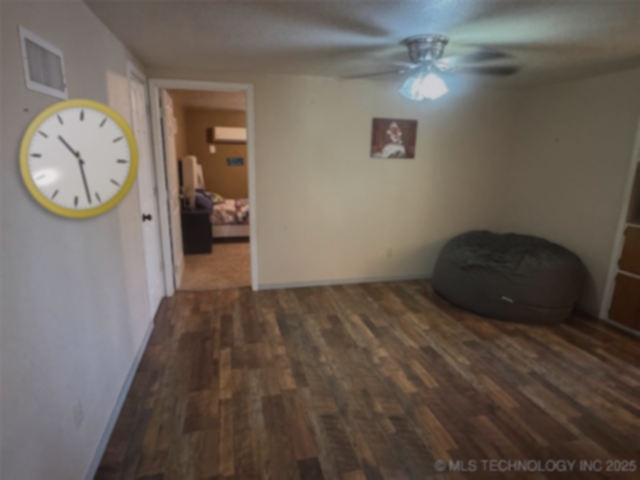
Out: {"hour": 10, "minute": 27}
